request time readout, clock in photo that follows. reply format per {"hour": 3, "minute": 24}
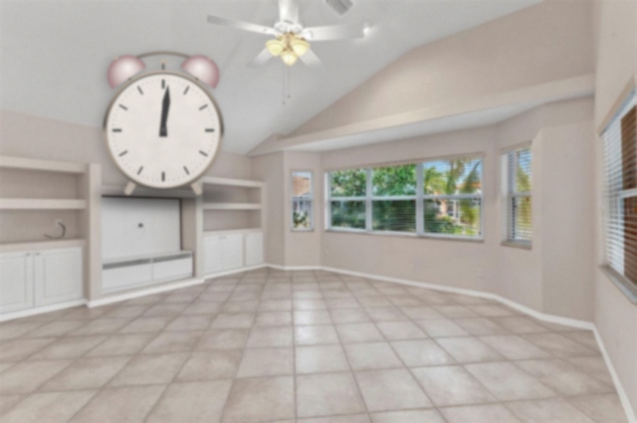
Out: {"hour": 12, "minute": 1}
